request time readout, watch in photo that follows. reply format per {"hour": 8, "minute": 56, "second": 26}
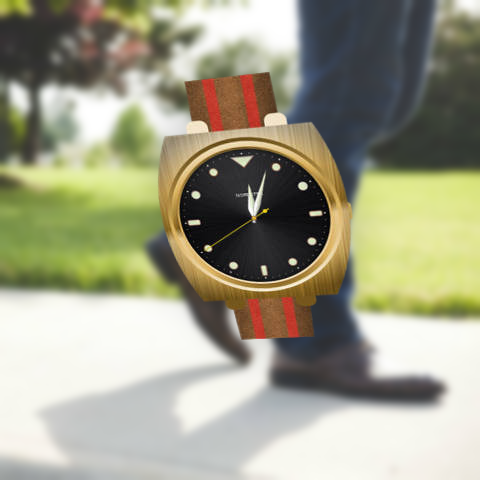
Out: {"hour": 12, "minute": 3, "second": 40}
